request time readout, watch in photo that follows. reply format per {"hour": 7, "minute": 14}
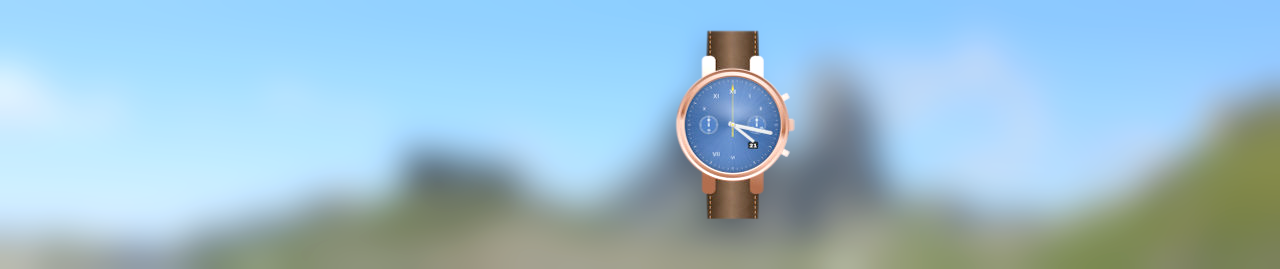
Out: {"hour": 4, "minute": 17}
